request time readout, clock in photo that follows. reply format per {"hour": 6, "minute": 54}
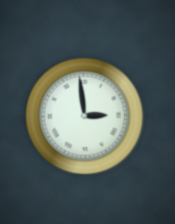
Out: {"hour": 2, "minute": 59}
